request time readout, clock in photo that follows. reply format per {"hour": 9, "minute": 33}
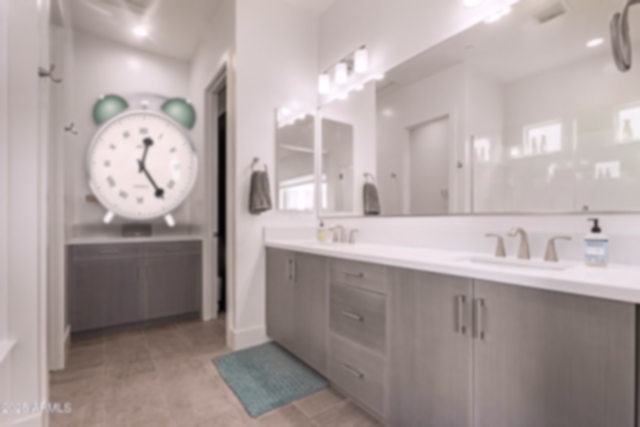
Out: {"hour": 12, "minute": 24}
